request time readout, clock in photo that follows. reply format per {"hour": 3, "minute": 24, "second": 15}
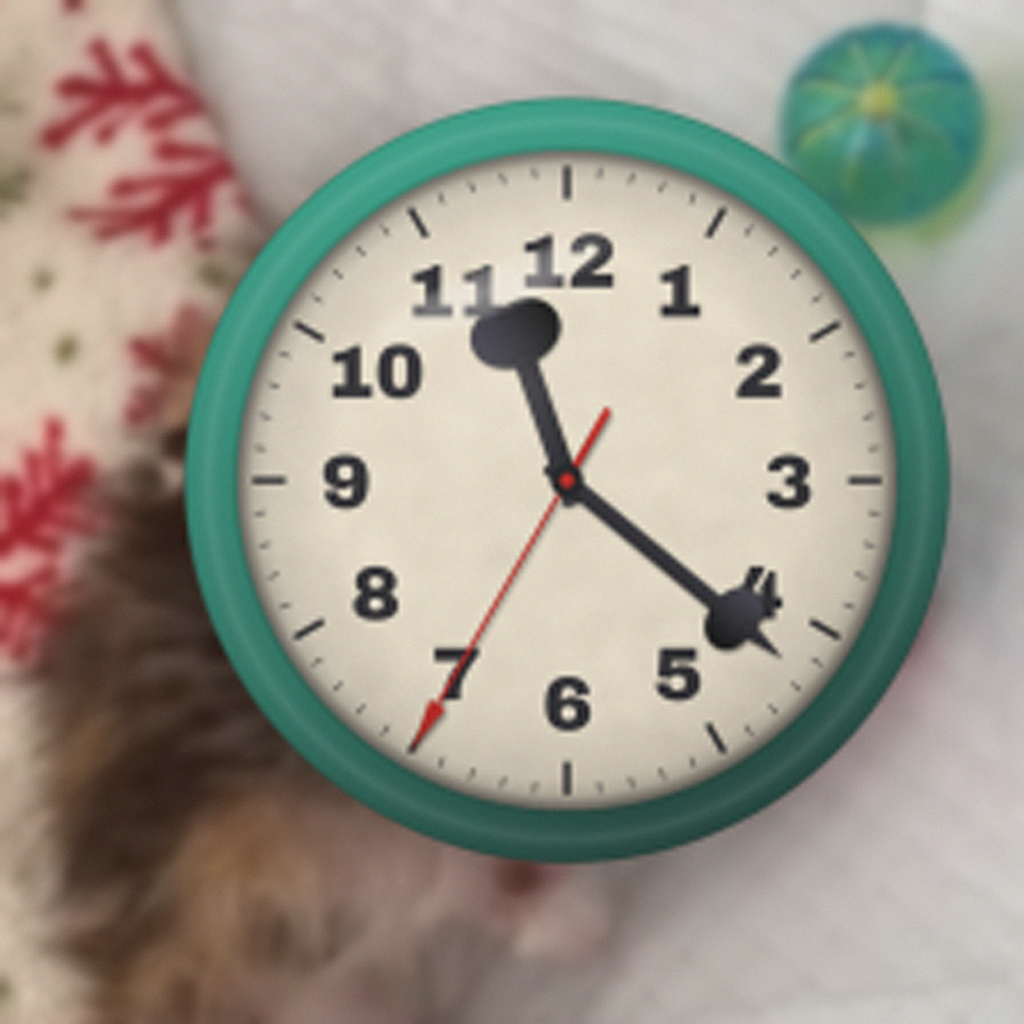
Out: {"hour": 11, "minute": 21, "second": 35}
